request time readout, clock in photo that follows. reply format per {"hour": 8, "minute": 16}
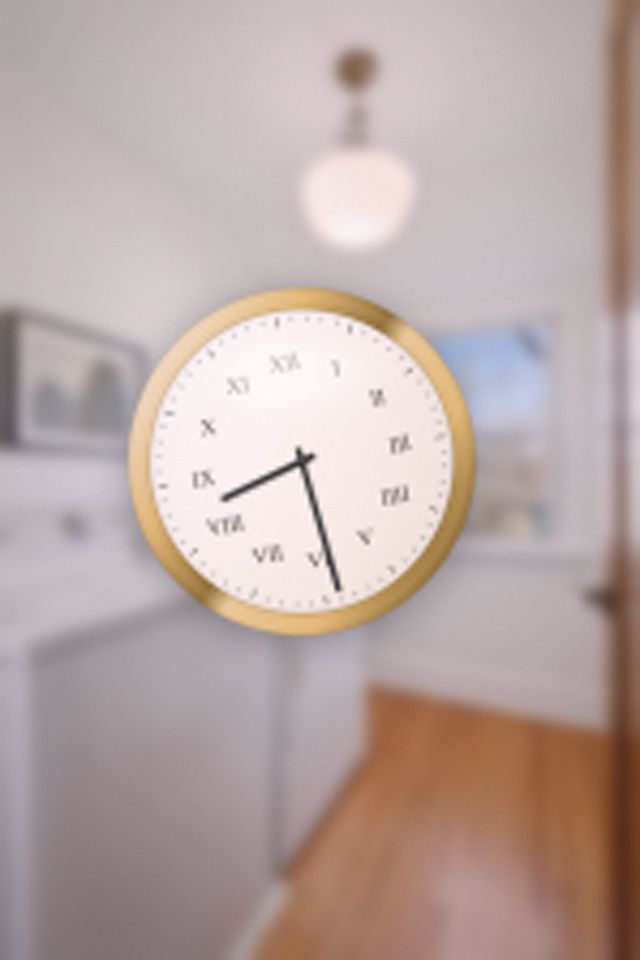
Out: {"hour": 8, "minute": 29}
